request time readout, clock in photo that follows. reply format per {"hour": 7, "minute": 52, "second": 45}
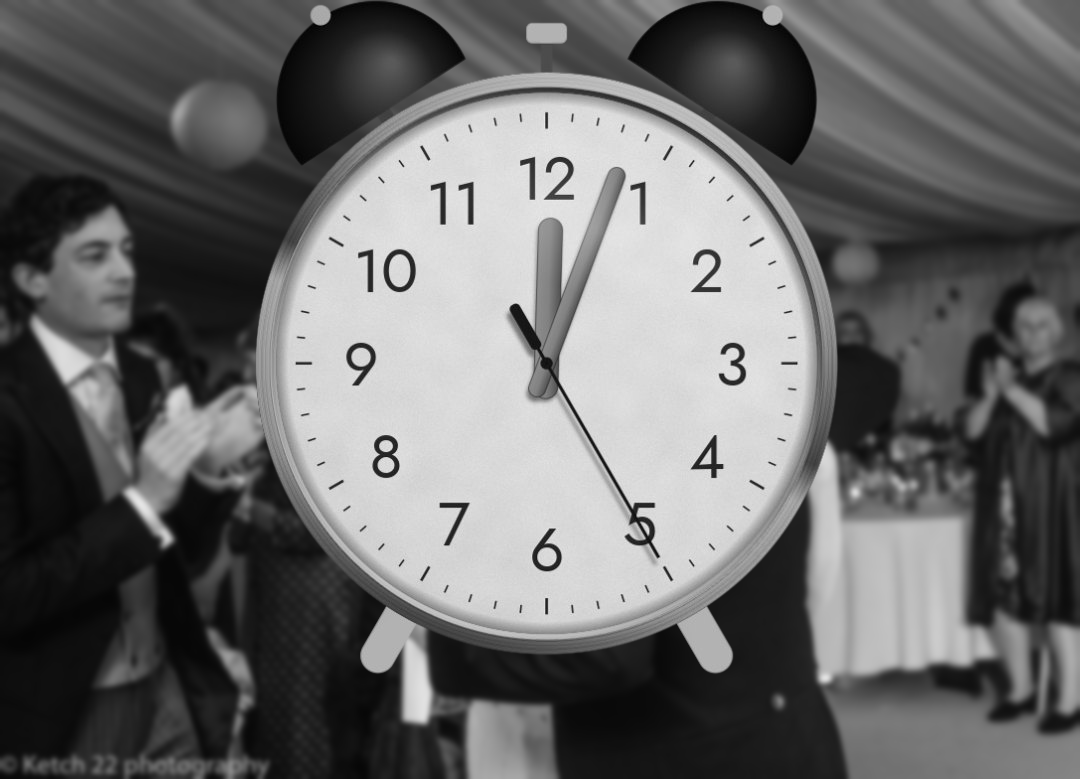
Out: {"hour": 12, "minute": 3, "second": 25}
